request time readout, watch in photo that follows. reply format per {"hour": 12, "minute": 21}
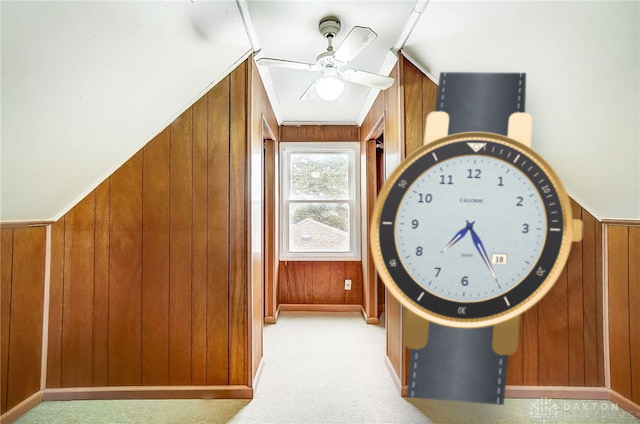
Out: {"hour": 7, "minute": 25}
